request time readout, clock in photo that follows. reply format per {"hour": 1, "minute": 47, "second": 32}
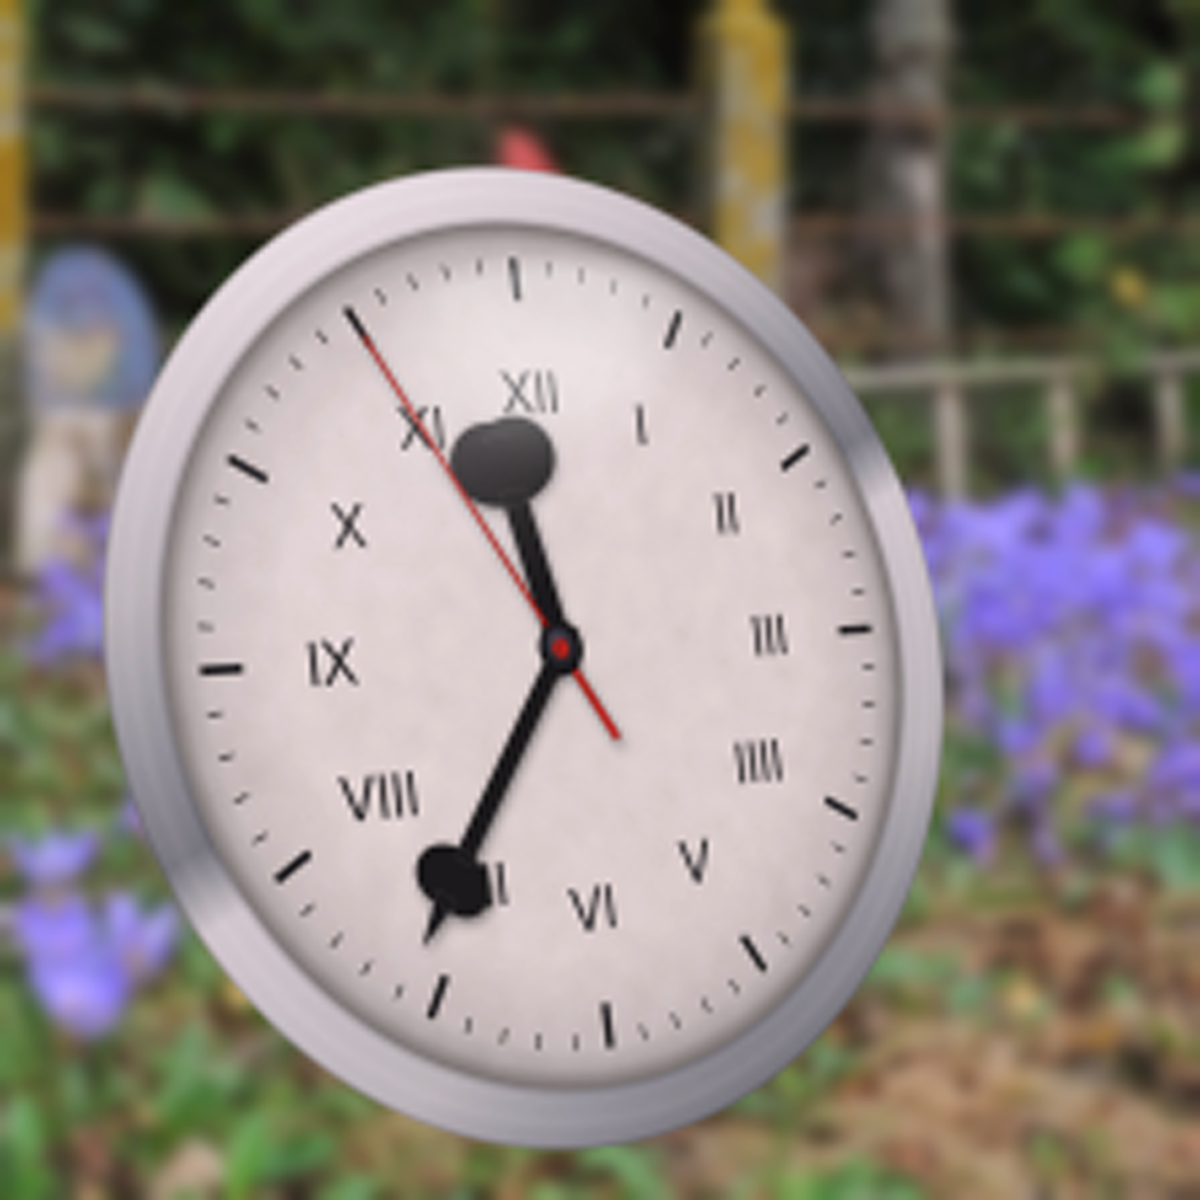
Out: {"hour": 11, "minute": 35, "second": 55}
